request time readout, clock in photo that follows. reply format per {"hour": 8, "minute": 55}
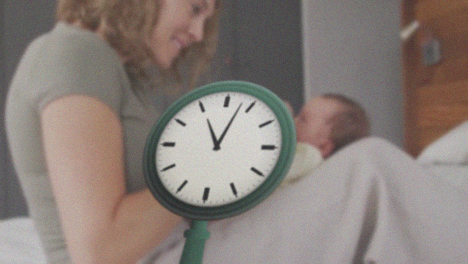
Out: {"hour": 11, "minute": 3}
